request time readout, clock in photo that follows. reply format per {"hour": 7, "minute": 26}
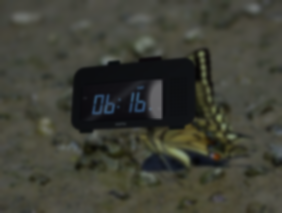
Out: {"hour": 6, "minute": 16}
